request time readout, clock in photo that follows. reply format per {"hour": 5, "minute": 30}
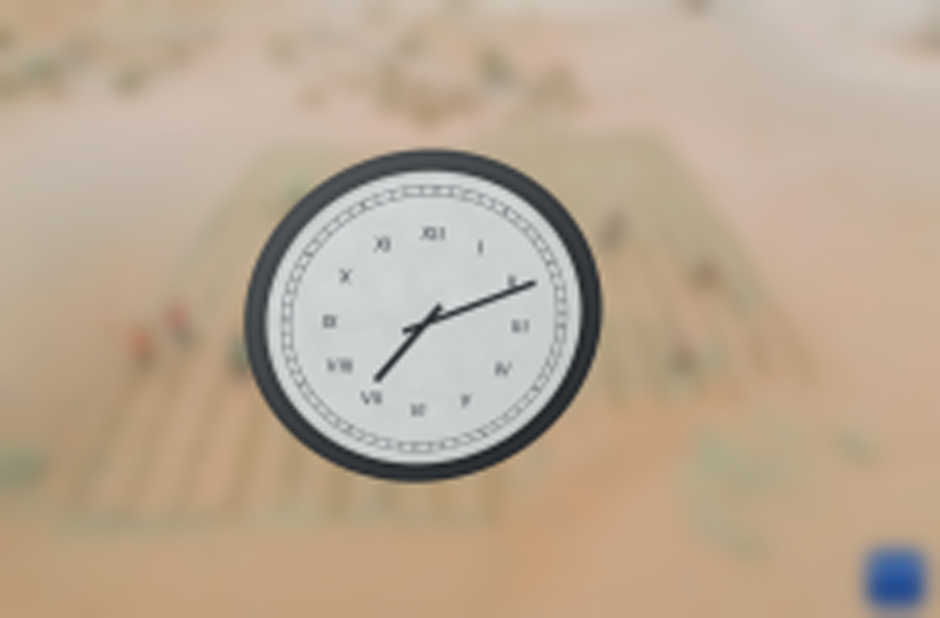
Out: {"hour": 7, "minute": 11}
